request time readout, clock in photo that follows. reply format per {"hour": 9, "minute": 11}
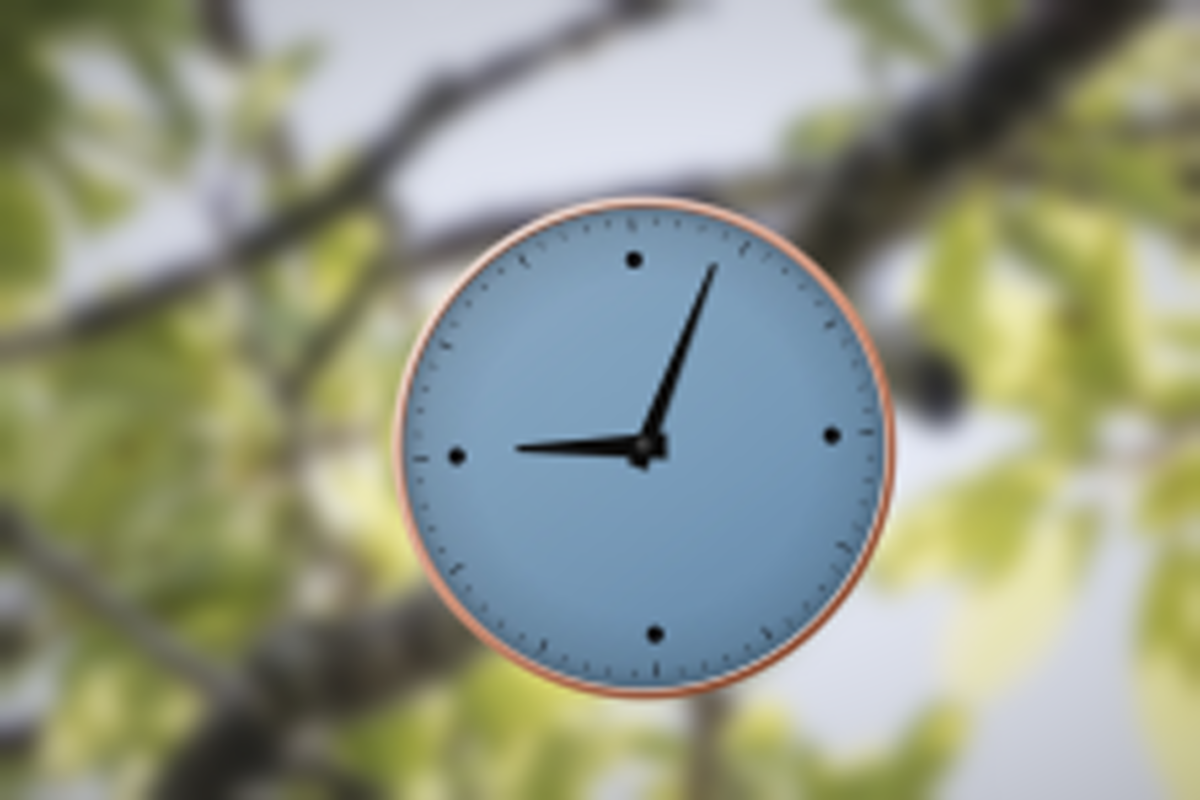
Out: {"hour": 9, "minute": 4}
